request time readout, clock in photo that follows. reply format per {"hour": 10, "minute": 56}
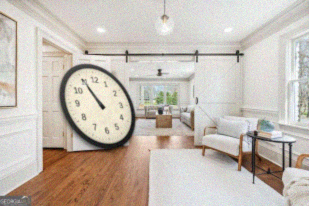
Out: {"hour": 10, "minute": 55}
